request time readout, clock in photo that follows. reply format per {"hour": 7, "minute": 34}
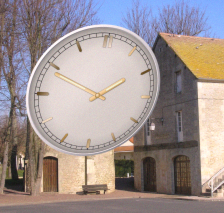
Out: {"hour": 1, "minute": 49}
